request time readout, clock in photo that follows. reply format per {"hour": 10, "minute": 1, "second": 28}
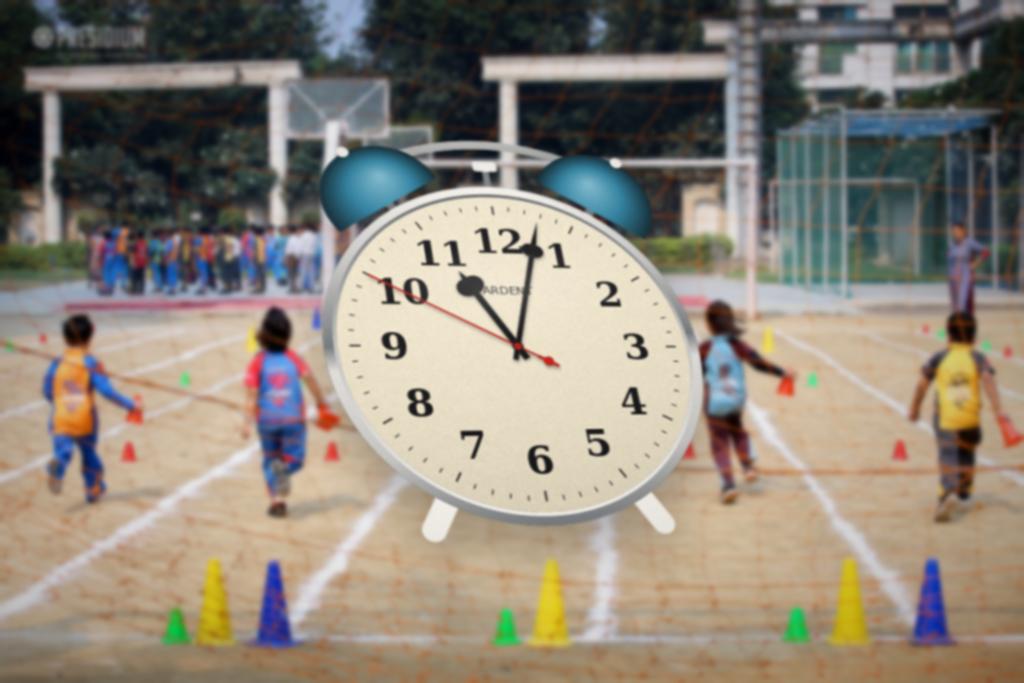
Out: {"hour": 11, "minute": 2, "second": 50}
